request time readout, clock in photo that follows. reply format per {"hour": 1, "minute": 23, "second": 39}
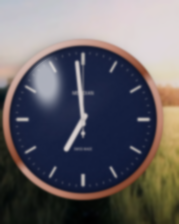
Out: {"hour": 6, "minute": 59, "second": 0}
